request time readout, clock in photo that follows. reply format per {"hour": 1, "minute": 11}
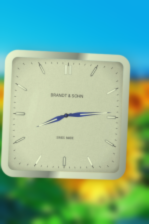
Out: {"hour": 8, "minute": 14}
